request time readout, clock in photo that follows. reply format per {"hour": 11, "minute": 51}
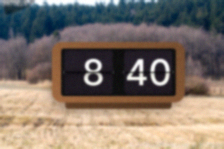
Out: {"hour": 8, "minute": 40}
